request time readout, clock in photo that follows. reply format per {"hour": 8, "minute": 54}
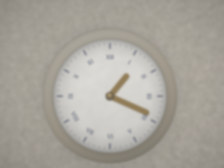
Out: {"hour": 1, "minute": 19}
